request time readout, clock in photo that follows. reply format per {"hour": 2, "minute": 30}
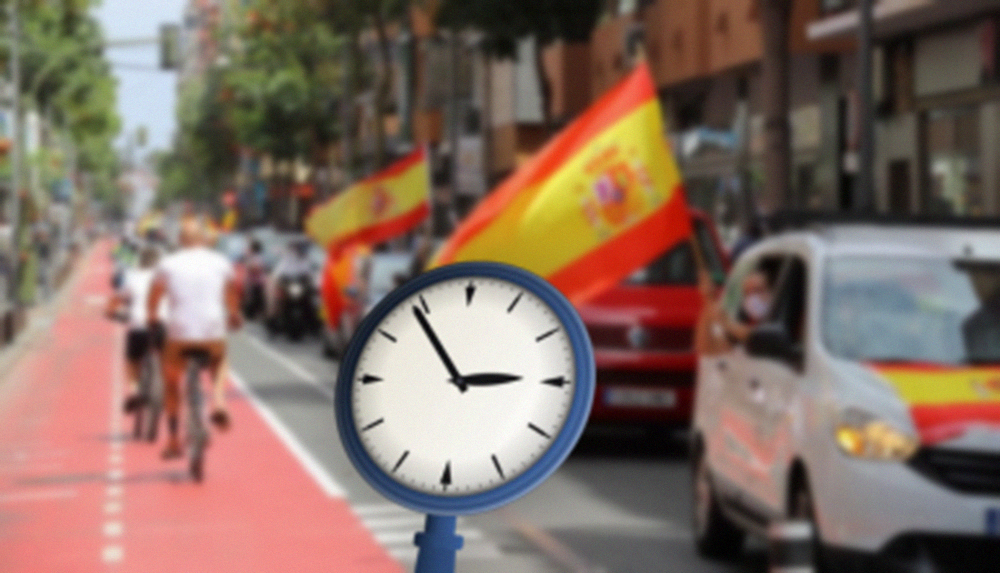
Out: {"hour": 2, "minute": 54}
